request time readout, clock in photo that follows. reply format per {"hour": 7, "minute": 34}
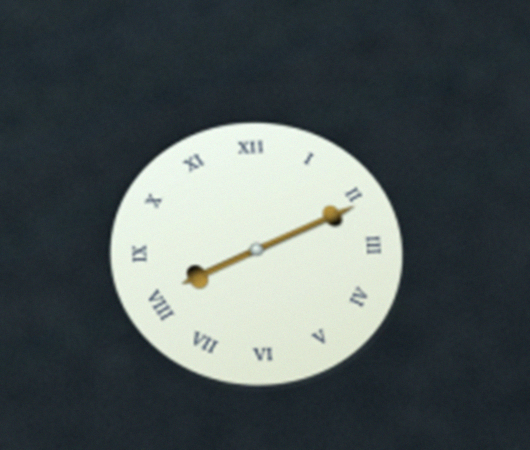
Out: {"hour": 8, "minute": 11}
